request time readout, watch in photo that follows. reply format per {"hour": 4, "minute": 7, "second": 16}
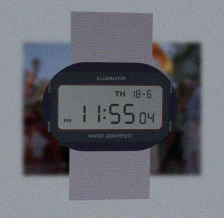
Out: {"hour": 11, "minute": 55, "second": 4}
